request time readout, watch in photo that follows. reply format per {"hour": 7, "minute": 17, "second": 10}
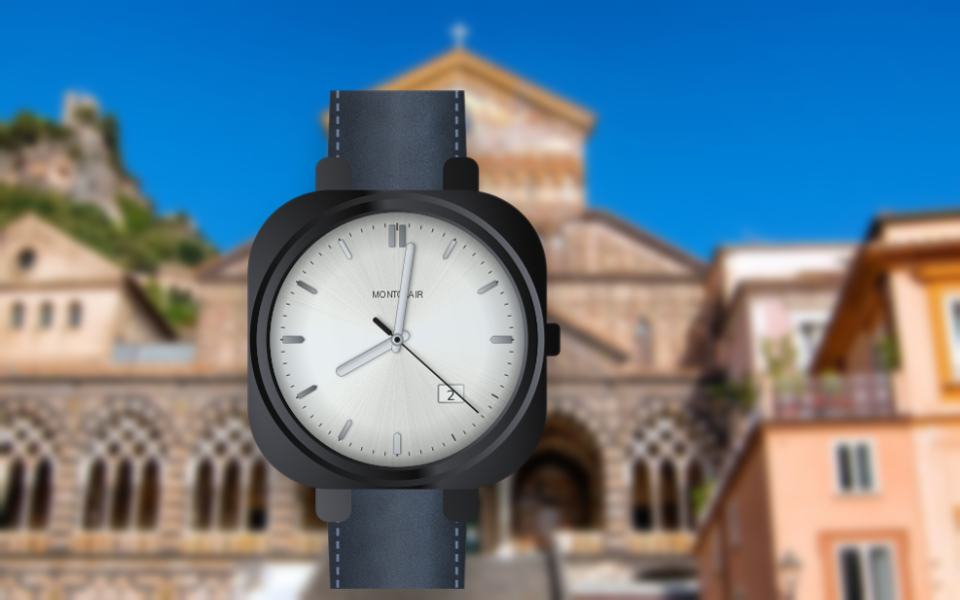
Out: {"hour": 8, "minute": 1, "second": 22}
